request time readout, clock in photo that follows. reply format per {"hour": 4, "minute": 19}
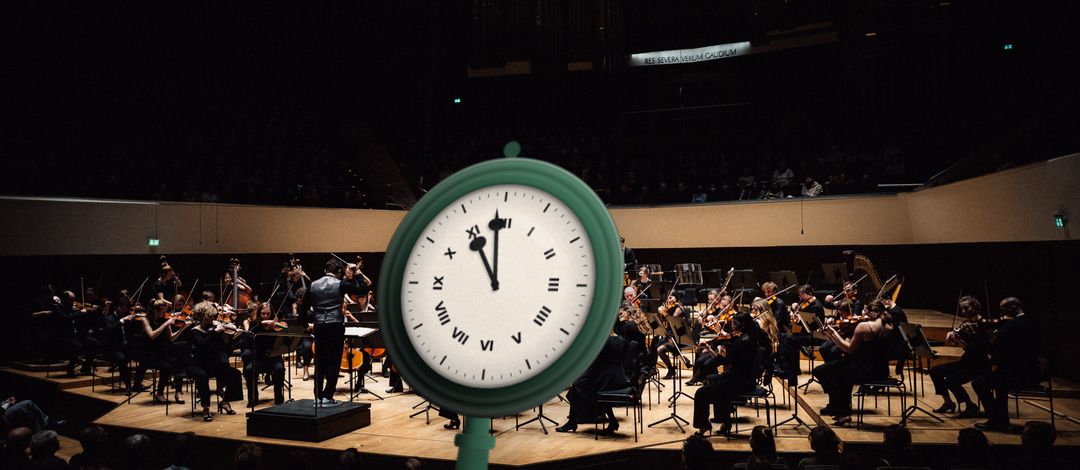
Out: {"hour": 10, "minute": 59}
